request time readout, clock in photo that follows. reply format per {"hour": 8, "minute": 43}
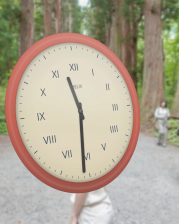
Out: {"hour": 11, "minute": 31}
